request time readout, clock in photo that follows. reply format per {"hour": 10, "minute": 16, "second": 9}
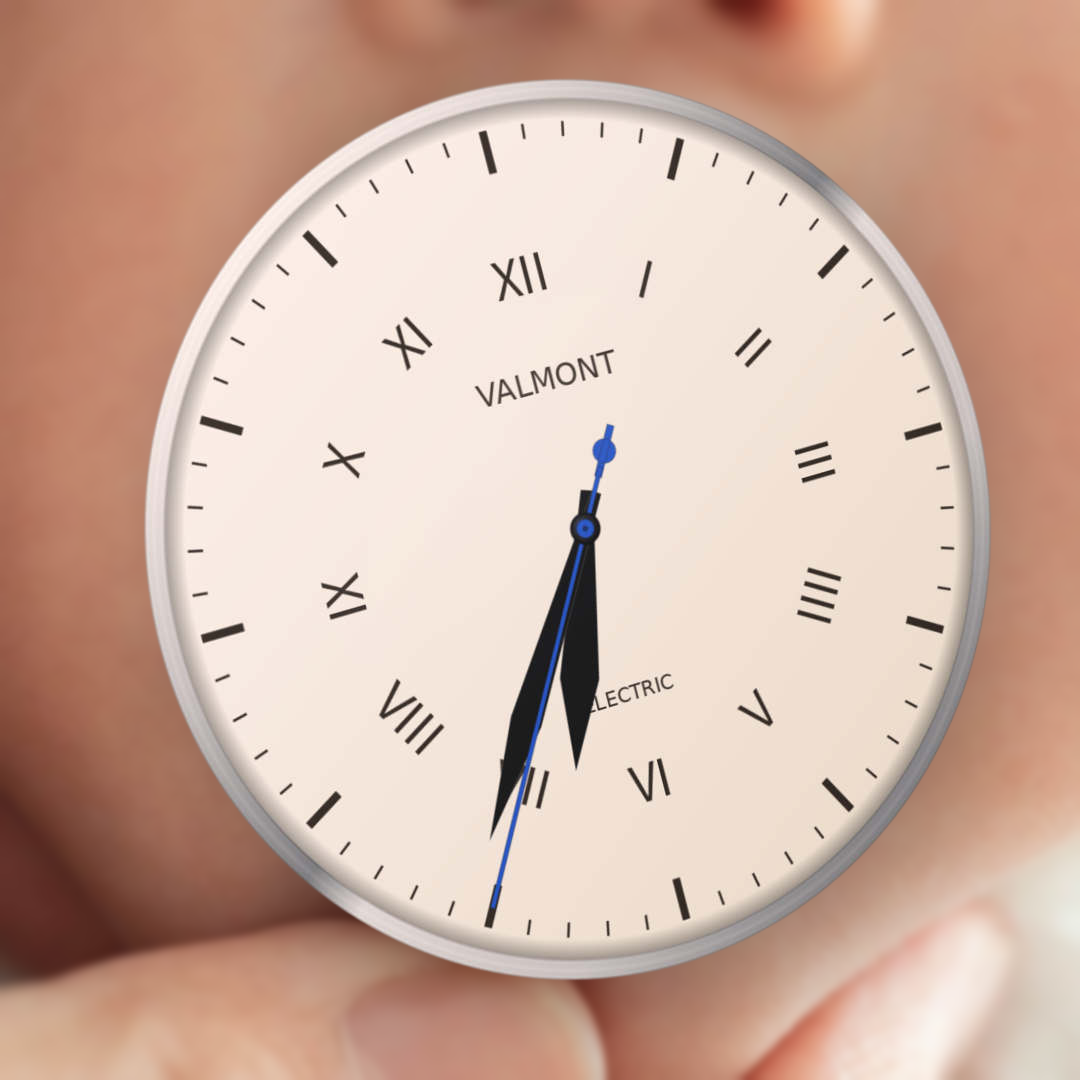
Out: {"hour": 6, "minute": 35, "second": 35}
